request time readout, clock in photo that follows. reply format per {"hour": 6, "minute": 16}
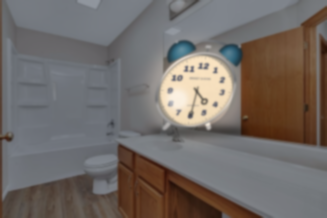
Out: {"hour": 4, "minute": 30}
